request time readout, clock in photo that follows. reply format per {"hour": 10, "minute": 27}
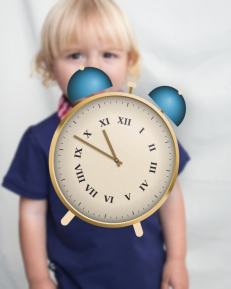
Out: {"hour": 10, "minute": 48}
